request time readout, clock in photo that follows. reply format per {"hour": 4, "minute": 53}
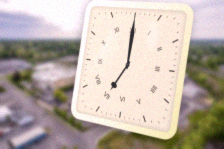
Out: {"hour": 7, "minute": 0}
